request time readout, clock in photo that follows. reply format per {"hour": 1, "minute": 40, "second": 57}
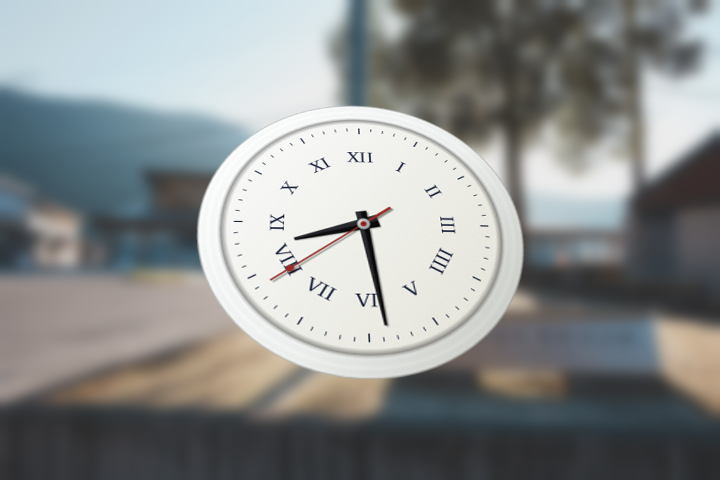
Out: {"hour": 8, "minute": 28, "second": 39}
